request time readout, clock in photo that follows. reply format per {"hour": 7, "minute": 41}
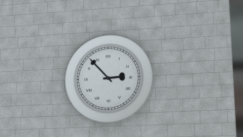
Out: {"hour": 2, "minute": 53}
